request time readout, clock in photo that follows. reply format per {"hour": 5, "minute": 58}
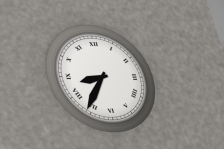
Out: {"hour": 8, "minute": 36}
